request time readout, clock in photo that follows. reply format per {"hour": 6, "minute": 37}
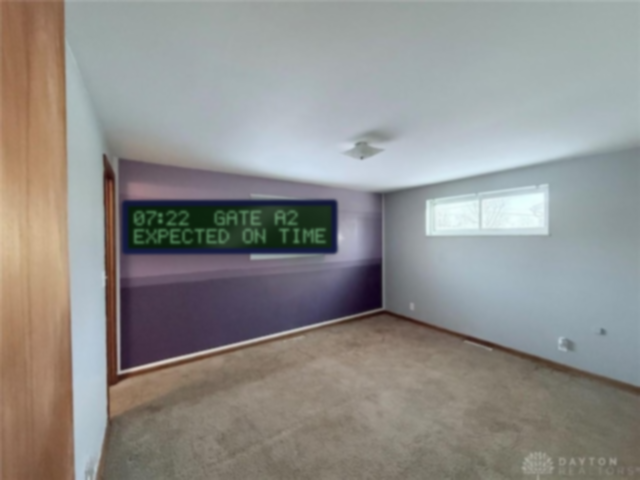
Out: {"hour": 7, "minute": 22}
